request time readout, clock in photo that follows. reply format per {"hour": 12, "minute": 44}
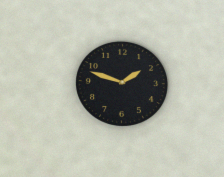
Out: {"hour": 1, "minute": 48}
